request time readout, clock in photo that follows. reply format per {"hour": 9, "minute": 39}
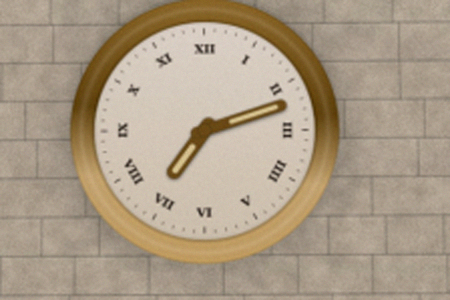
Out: {"hour": 7, "minute": 12}
